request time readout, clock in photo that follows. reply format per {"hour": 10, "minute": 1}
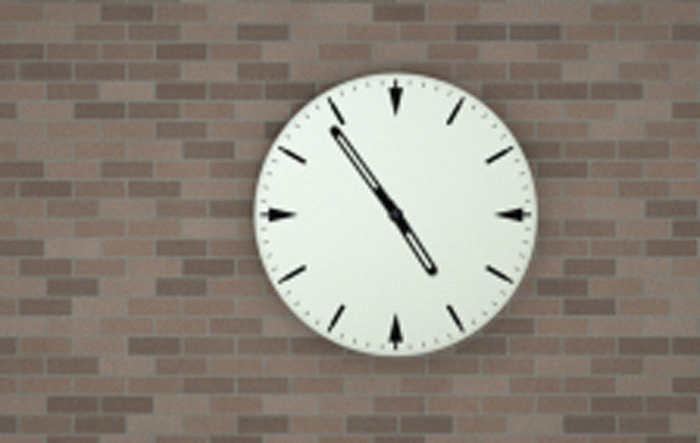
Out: {"hour": 4, "minute": 54}
